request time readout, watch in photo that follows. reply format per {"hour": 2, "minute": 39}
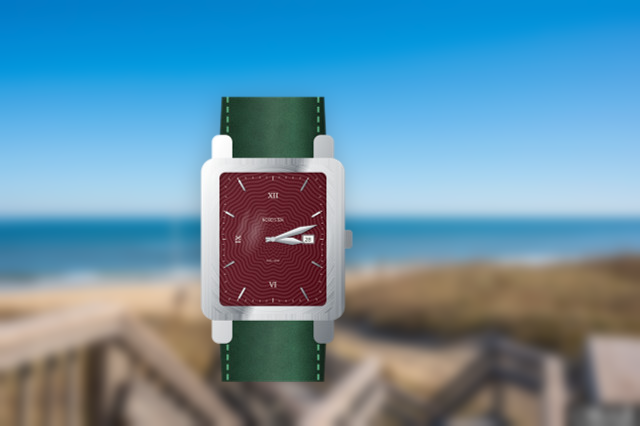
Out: {"hour": 3, "minute": 12}
